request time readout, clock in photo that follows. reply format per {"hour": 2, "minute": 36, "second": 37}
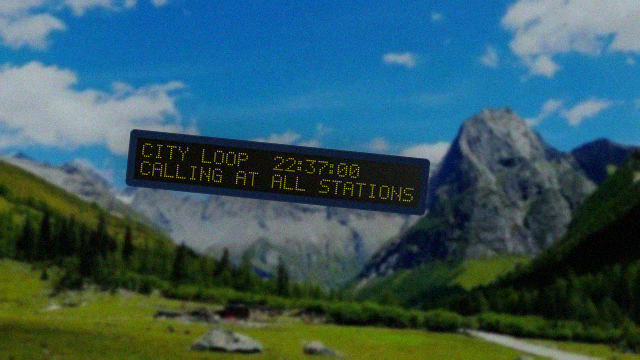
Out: {"hour": 22, "minute": 37, "second": 0}
